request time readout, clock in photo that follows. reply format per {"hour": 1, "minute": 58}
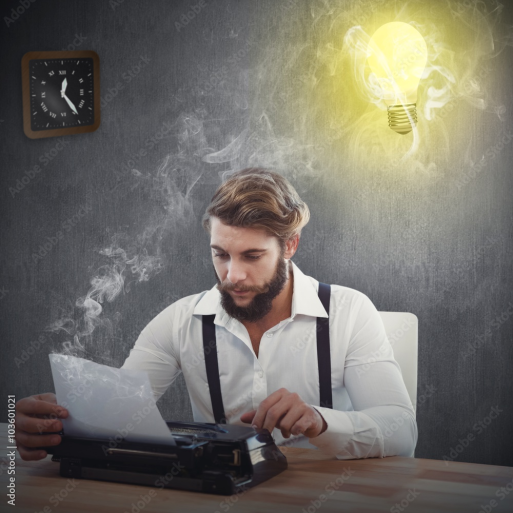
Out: {"hour": 12, "minute": 24}
